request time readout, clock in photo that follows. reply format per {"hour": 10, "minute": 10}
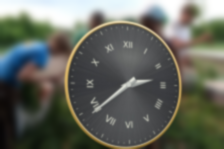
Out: {"hour": 2, "minute": 39}
